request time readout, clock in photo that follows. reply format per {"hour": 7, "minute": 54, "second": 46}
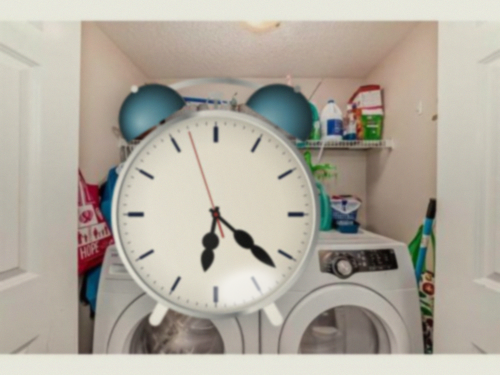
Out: {"hour": 6, "minute": 21, "second": 57}
